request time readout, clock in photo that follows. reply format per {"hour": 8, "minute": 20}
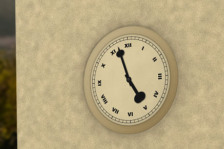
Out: {"hour": 4, "minute": 57}
